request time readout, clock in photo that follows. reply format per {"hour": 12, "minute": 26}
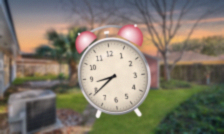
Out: {"hour": 8, "minute": 39}
